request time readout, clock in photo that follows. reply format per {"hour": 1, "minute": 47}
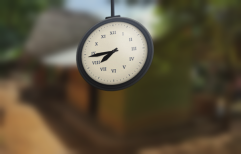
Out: {"hour": 7, "minute": 44}
